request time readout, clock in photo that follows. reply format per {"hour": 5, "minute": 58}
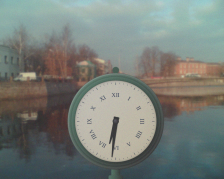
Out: {"hour": 6, "minute": 31}
